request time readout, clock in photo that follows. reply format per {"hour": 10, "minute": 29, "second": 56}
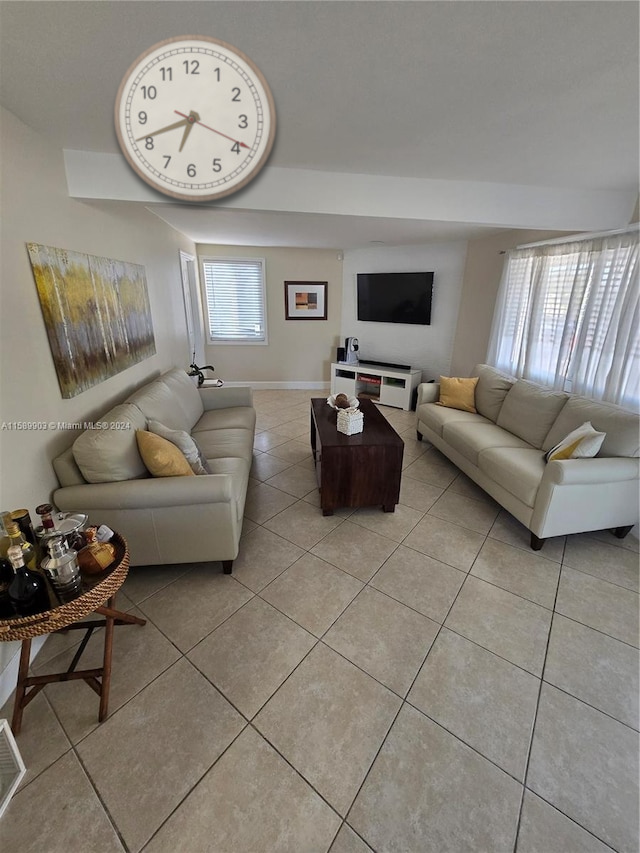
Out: {"hour": 6, "minute": 41, "second": 19}
